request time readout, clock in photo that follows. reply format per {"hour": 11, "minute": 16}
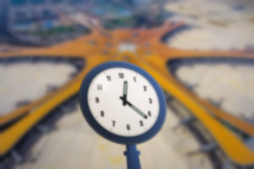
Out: {"hour": 12, "minute": 22}
